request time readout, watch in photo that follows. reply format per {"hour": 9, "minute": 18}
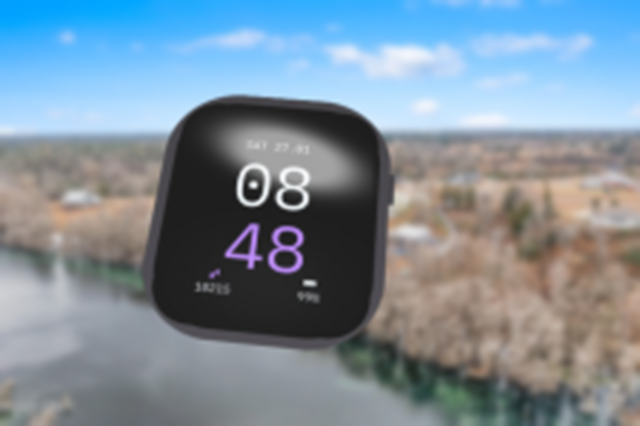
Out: {"hour": 8, "minute": 48}
